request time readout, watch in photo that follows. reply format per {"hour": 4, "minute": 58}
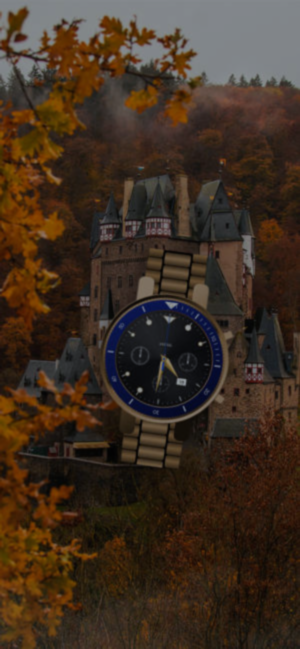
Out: {"hour": 4, "minute": 31}
